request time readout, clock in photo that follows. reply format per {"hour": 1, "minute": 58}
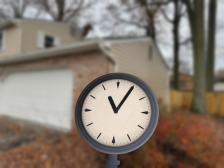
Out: {"hour": 11, "minute": 5}
